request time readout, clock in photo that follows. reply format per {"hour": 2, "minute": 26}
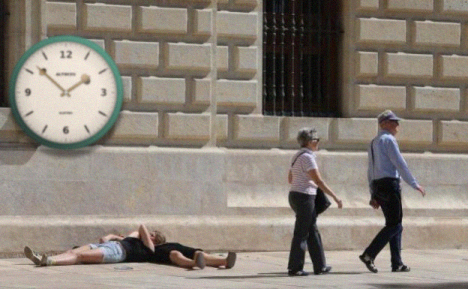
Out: {"hour": 1, "minute": 52}
